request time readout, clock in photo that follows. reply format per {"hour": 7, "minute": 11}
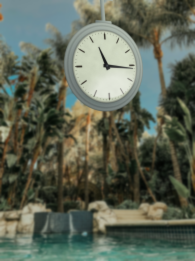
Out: {"hour": 11, "minute": 16}
